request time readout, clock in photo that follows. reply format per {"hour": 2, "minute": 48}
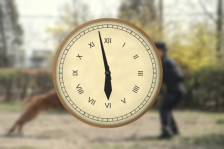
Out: {"hour": 5, "minute": 58}
